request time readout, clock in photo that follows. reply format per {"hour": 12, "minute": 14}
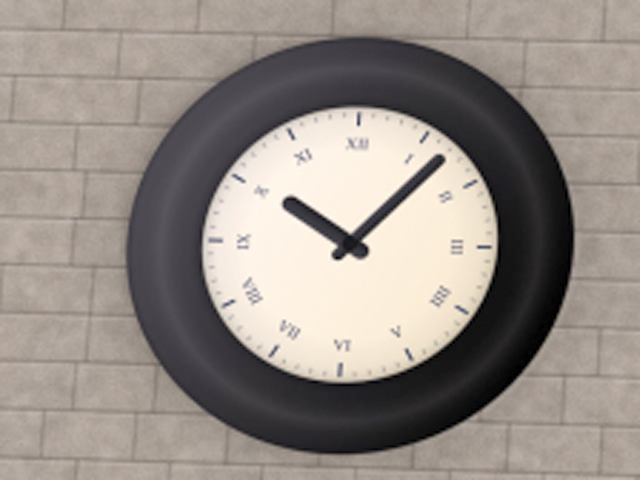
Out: {"hour": 10, "minute": 7}
